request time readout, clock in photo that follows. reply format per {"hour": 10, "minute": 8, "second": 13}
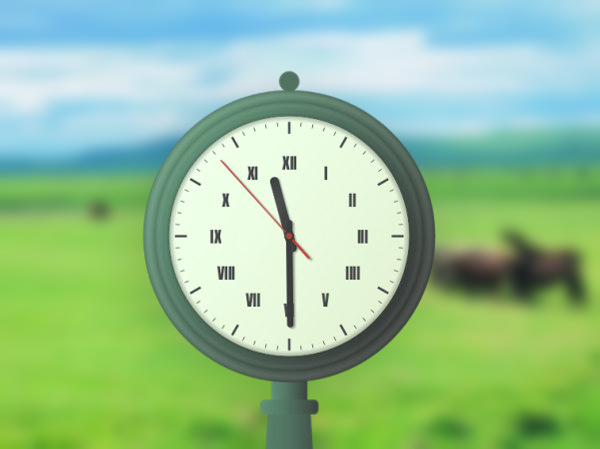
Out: {"hour": 11, "minute": 29, "second": 53}
